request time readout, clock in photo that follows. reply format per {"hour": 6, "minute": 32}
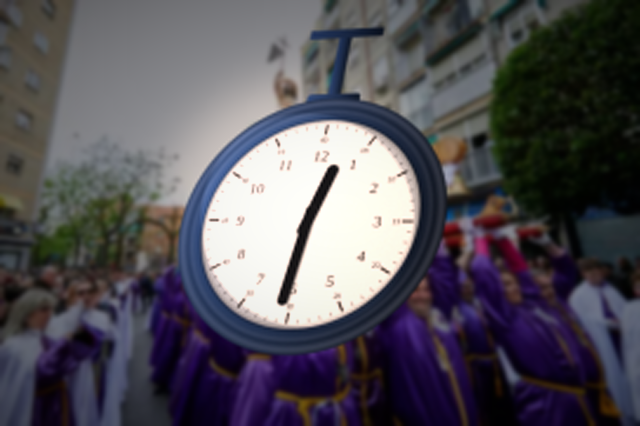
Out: {"hour": 12, "minute": 31}
